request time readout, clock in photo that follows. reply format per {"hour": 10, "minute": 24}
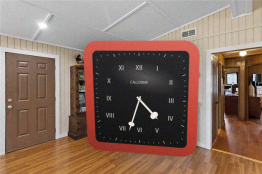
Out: {"hour": 4, "minute": 33}
